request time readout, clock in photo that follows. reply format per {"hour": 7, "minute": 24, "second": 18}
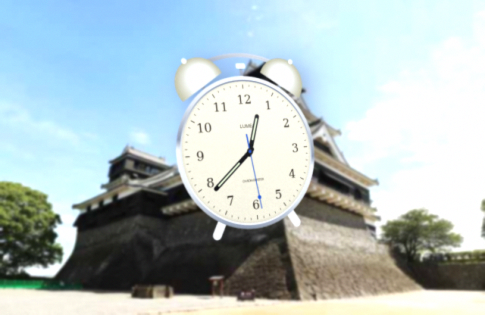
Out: {"hour": 12, "minute": 38, "second": 29}
